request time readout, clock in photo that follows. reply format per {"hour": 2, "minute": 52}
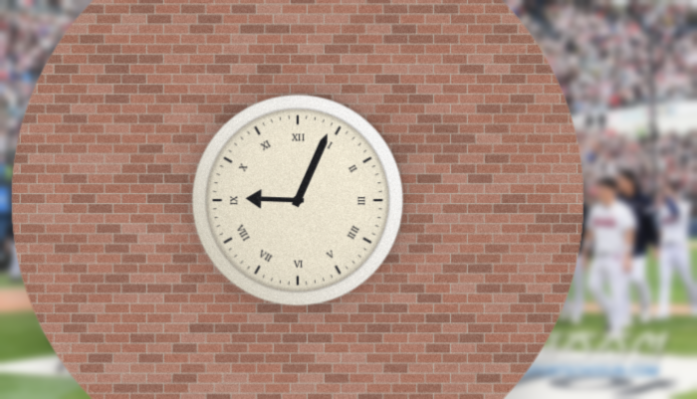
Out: {"hour": 9, "minute": 4}
